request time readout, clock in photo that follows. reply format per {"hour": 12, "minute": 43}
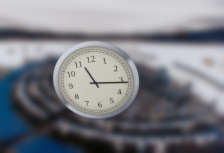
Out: {"hour": 11, "minute": 16}
